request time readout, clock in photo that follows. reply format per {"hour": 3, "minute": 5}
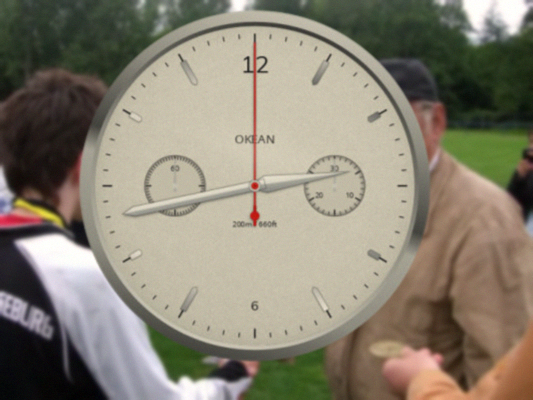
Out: {"hour": 2, "minute": 43}
